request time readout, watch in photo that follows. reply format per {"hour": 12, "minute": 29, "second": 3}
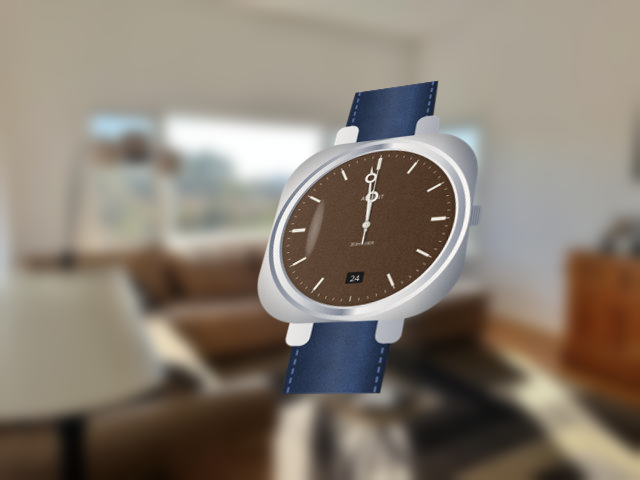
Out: {"hour": 11, "minute": 59, "second": 0}
